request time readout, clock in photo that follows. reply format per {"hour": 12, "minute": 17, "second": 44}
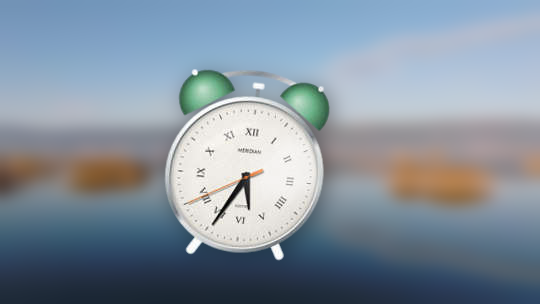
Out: {"hour": 5, "minute": 34, "second": 40}
